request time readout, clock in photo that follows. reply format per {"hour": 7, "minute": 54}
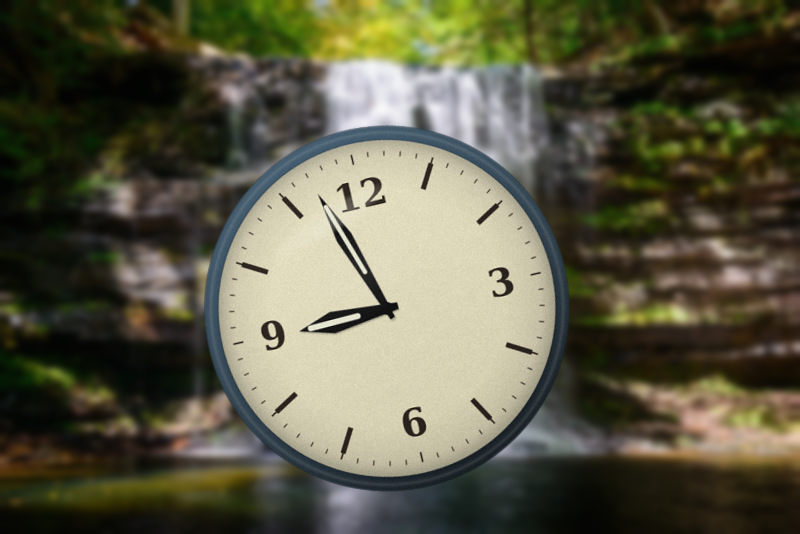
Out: {"hour": 8, "minute": 57}
